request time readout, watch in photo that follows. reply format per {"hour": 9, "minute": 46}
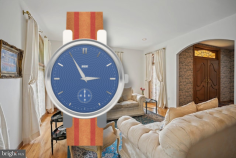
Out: {"hour": 2, "minute": 55}
